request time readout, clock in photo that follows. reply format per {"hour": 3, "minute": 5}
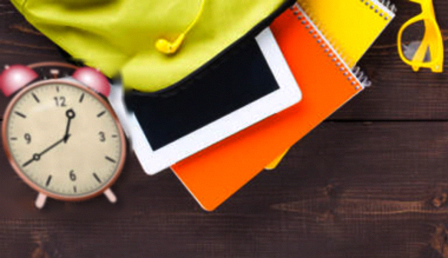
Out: {"hour": 12, "minute": 40}
